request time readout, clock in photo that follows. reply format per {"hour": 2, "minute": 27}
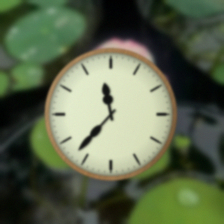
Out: {"hour": 11, "minute": 37}
